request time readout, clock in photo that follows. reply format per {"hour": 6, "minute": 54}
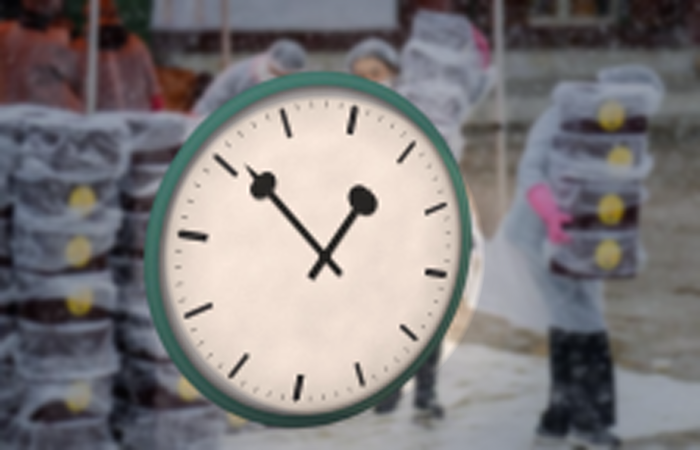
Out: {"hour": 12, "minute": 51}
